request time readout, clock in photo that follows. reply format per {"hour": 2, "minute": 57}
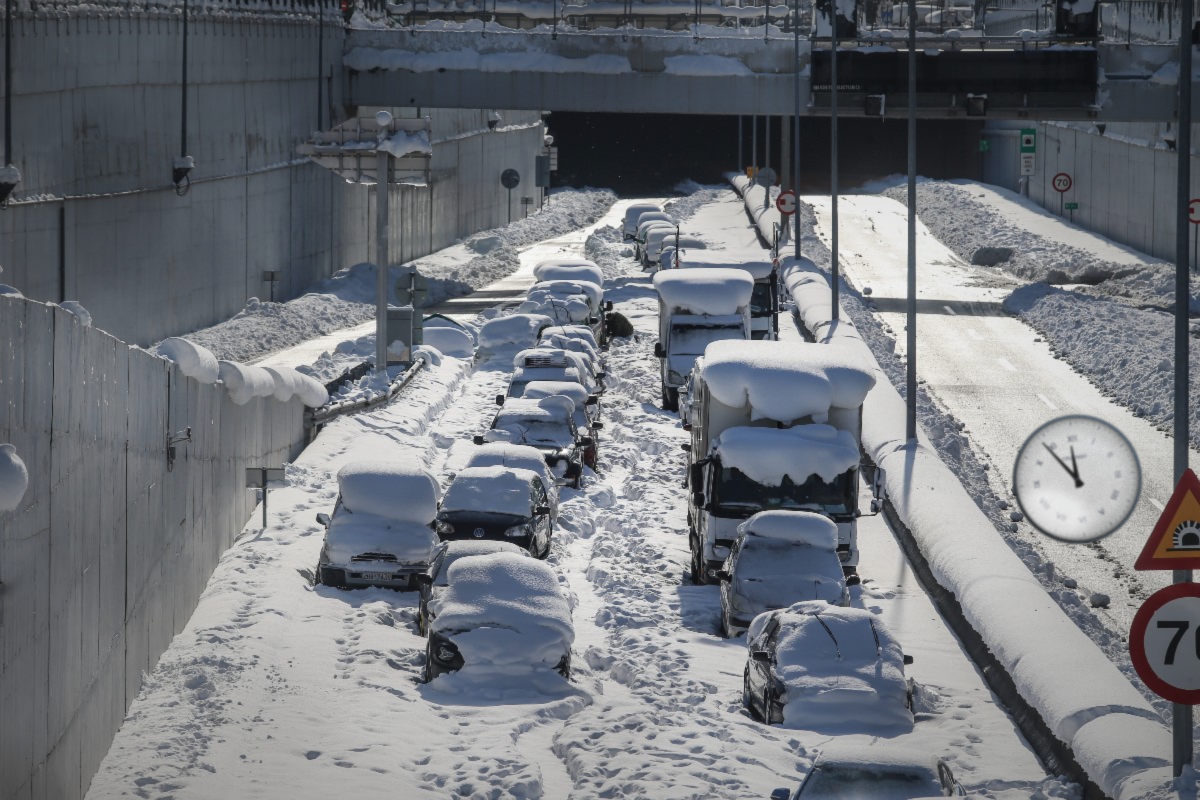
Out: {"hour": 11, "minute": 54}
